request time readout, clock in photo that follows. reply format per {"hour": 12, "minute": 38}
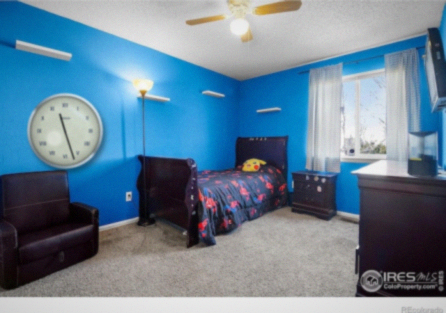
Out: {"hour": 11, "minute": 27}
